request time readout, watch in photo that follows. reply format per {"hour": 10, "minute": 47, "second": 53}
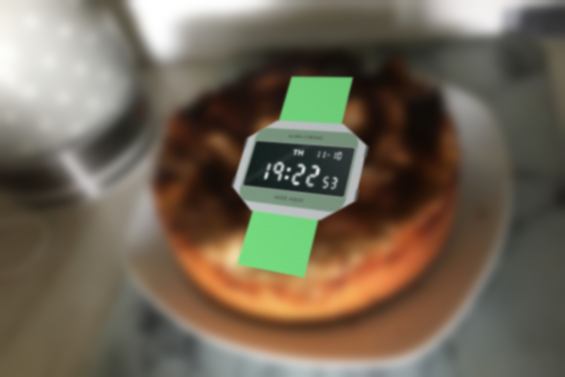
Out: {"hour": 19, "minute": 22, "second": 53}
